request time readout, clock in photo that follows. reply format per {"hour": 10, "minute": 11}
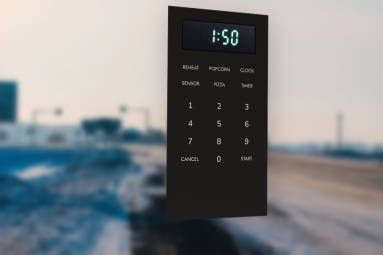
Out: {"hour": 1, "minute": 50}
